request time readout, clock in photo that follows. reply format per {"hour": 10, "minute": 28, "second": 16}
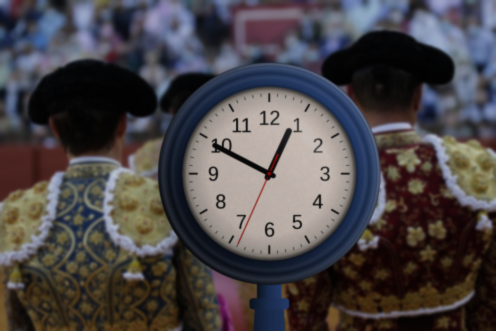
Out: {"hour": 12, "minute": 49, "second": 34}
